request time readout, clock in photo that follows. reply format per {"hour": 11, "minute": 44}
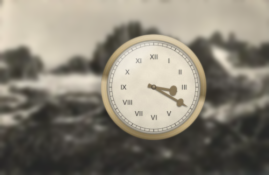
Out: {"hour": 3, "minute": 20}
